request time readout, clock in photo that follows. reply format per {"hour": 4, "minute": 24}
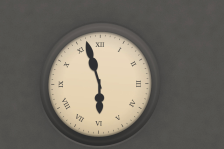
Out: {"hour": 5, "minute": 57}
